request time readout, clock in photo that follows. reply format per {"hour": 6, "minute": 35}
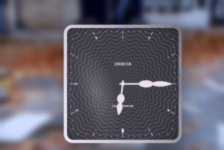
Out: {"hour": 6, "minute": 15}
